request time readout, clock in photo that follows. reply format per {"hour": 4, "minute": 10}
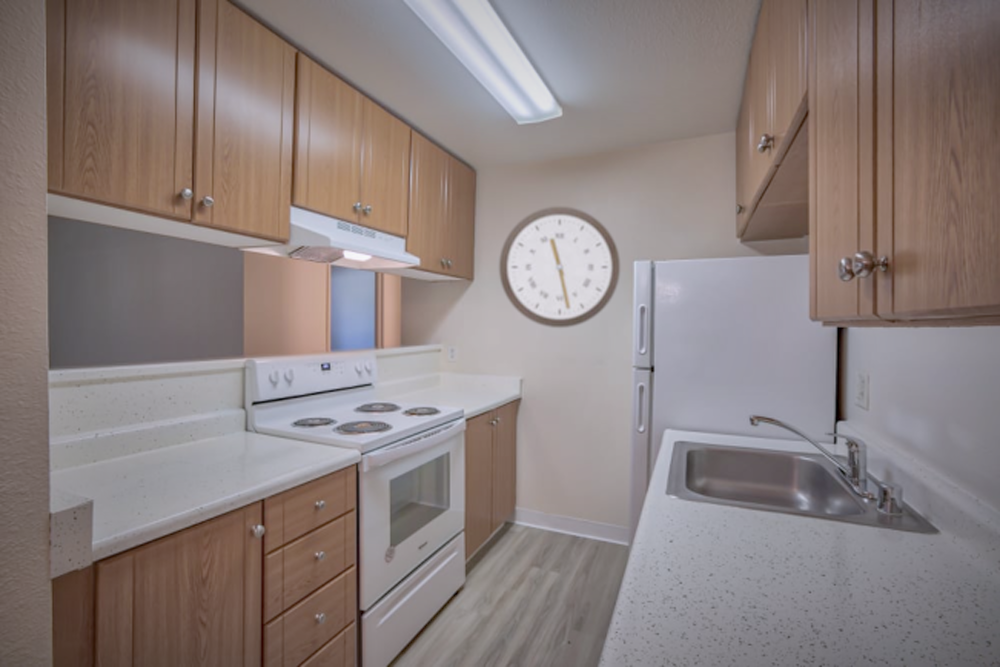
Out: {"hour": 11, "minute": 28}
